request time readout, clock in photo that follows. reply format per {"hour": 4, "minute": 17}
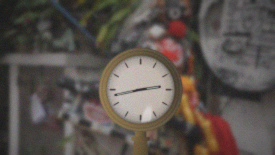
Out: {"hour": 2, "minute": 43}
